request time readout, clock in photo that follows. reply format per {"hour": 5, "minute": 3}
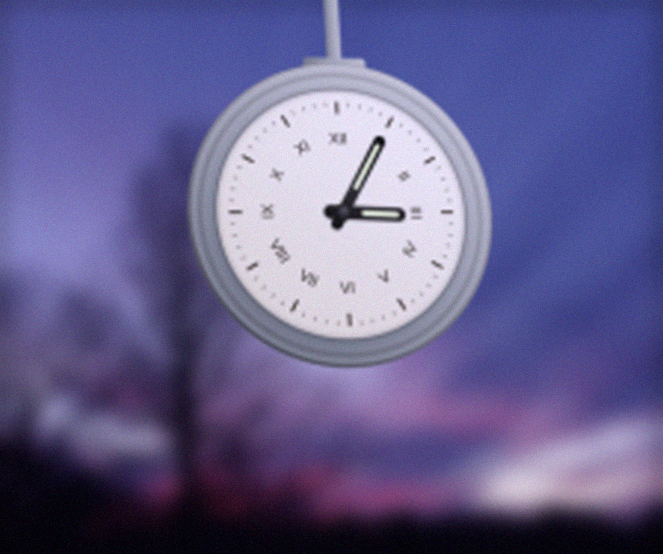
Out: {"hour": 3, "minute": 5}
